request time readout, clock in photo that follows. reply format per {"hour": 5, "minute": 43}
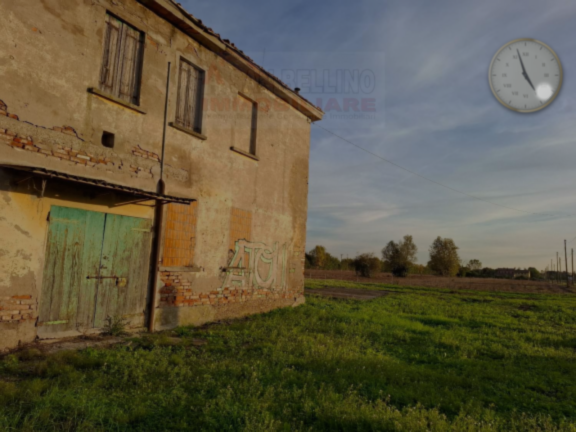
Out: {"hour": 4, "minute": 57}
